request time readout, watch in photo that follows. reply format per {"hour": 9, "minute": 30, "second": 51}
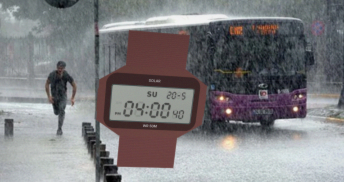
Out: {"hour": 4, "minute": 0, "second": 40}
